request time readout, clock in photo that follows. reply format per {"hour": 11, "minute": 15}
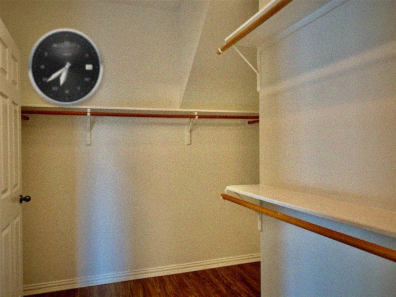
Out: {"hour": 6, "minute": 39}
